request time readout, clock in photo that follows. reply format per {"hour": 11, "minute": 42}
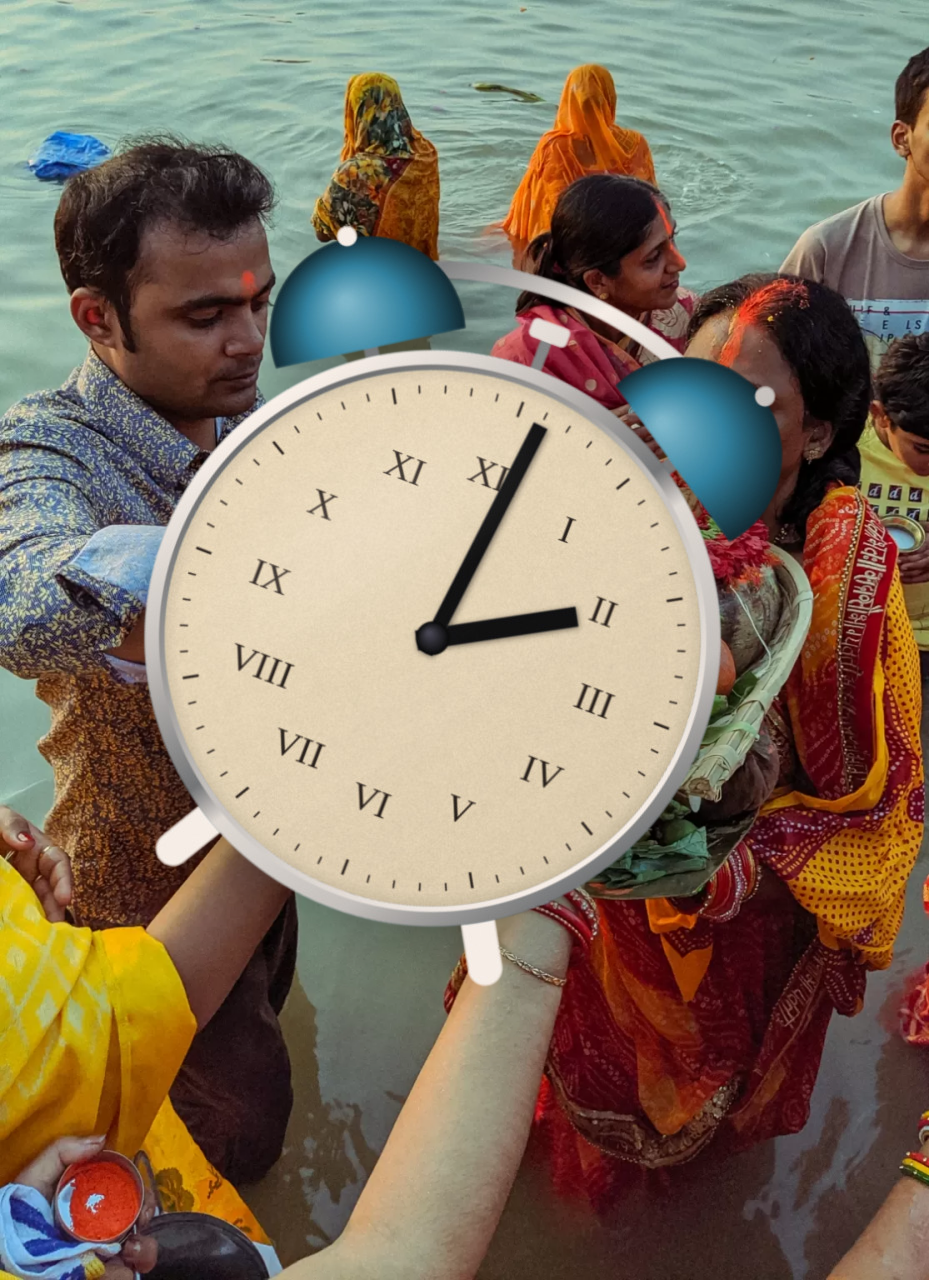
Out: {"hour": 2, "minute": 1}
